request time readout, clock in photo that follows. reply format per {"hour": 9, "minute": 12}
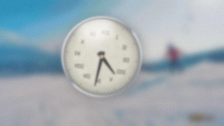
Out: {"hour": 4, "minute": 31}
